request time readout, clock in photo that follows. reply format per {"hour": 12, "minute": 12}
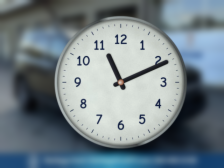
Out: {"hour": 11, "minute": 11}
